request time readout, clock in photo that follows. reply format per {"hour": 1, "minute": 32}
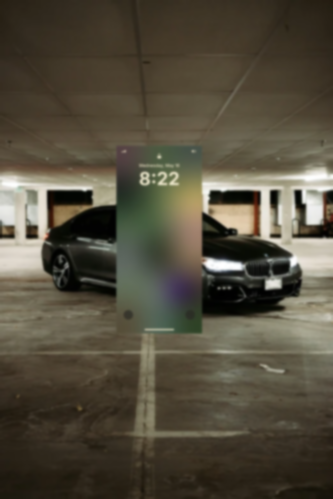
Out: {"hour": 8, "minute": 22}
